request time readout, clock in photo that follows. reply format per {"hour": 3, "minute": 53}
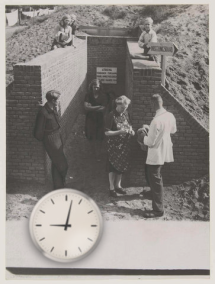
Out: {"hour": 9, "minute": 2}
